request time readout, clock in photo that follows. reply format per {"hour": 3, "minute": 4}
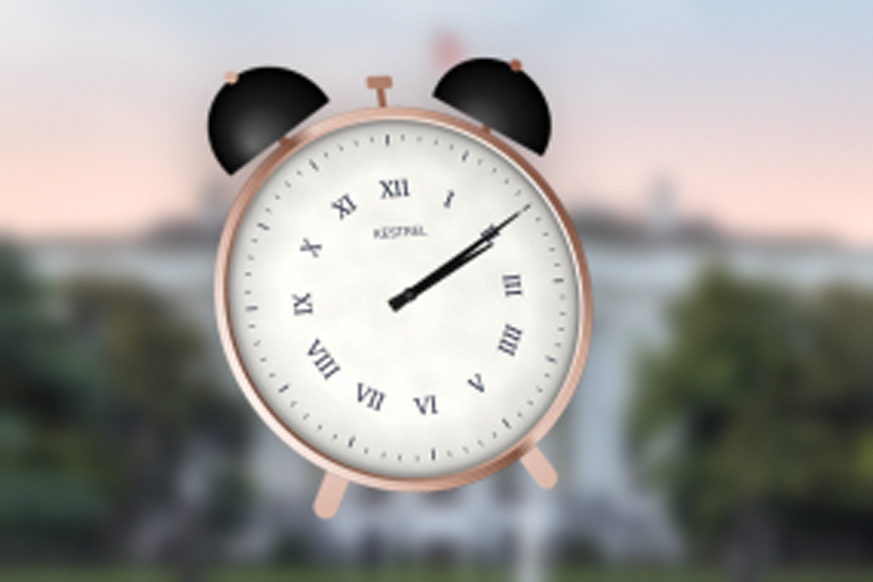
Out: {"hour": 2, "minute": 10}
